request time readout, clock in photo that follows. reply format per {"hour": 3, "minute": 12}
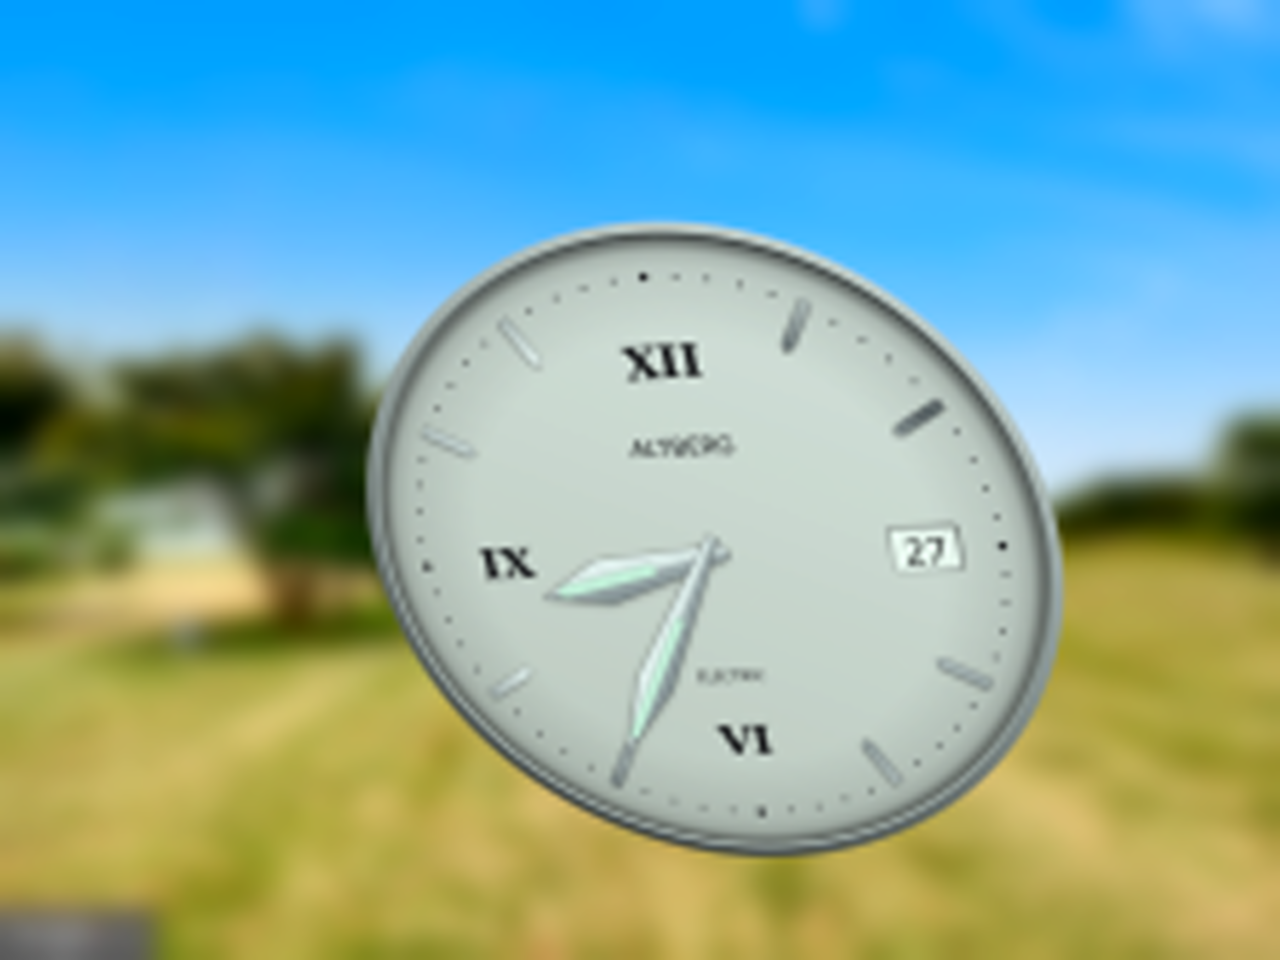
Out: {"hour": 8, "minute": 35}
